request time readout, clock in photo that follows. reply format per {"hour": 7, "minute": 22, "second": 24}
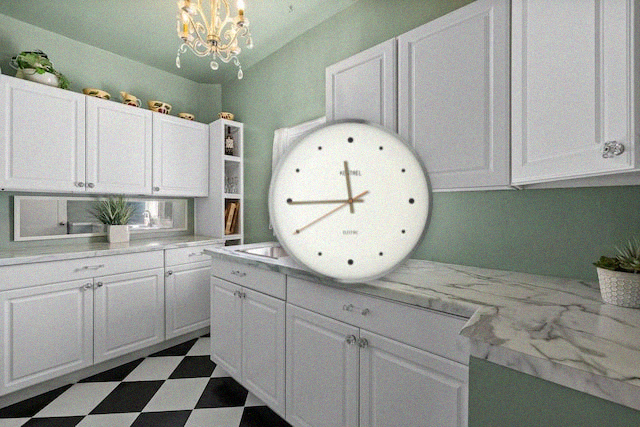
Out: {"hour": 11, "minute": 44, "second": 40}
